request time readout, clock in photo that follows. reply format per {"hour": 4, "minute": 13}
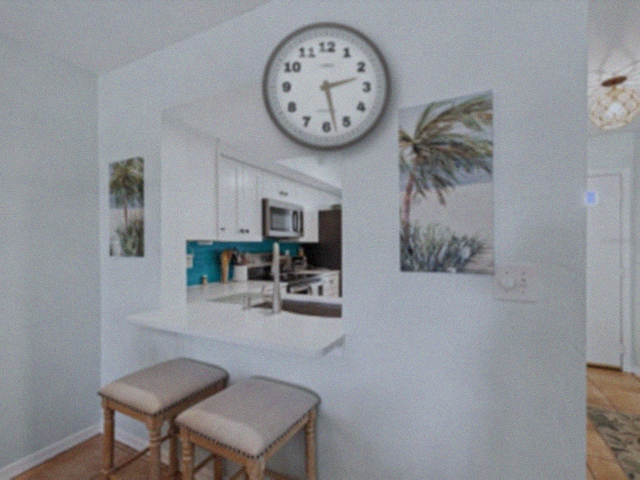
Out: {"hour": 2, "minute": 28}
